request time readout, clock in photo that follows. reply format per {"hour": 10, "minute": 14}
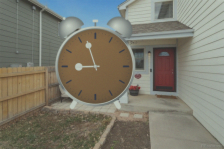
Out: {"hour": 8, "minute": 57}
